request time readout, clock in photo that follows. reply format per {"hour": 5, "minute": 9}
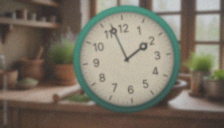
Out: {"hour": 1, "minute": 57}
